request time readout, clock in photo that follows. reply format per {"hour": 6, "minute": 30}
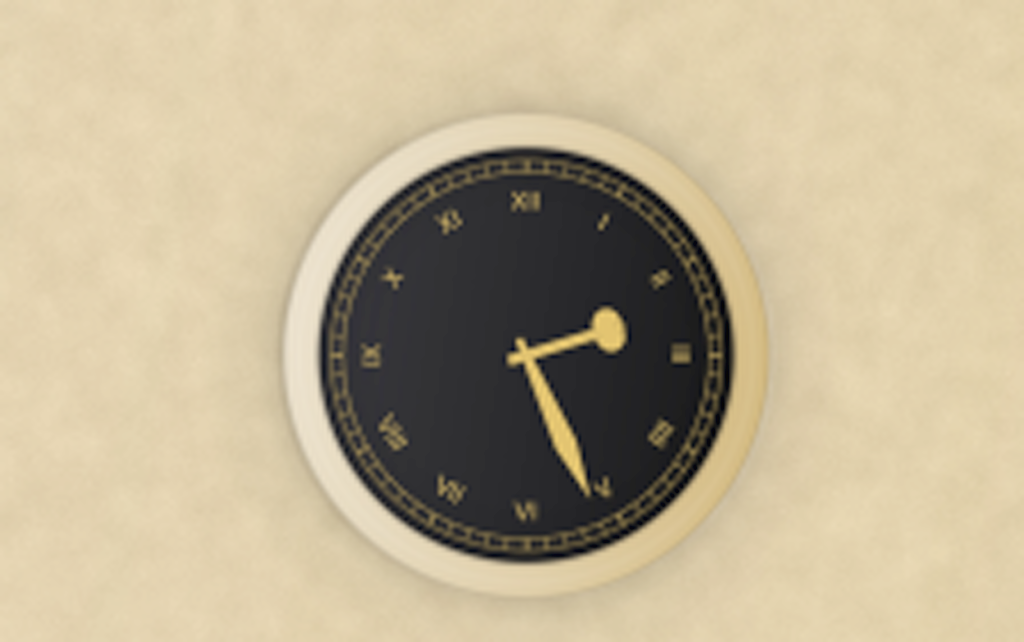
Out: {"hour": 2, "minute": 26}
